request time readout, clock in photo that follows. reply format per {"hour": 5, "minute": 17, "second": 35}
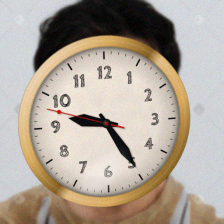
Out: {"hour": 9, "minute": 24, "second": 48}
